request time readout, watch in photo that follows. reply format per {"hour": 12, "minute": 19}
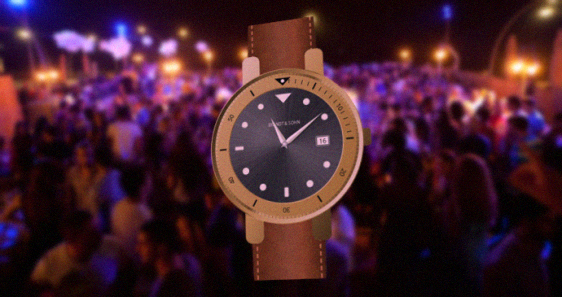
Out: {"hour": 11, "minute": 9}
